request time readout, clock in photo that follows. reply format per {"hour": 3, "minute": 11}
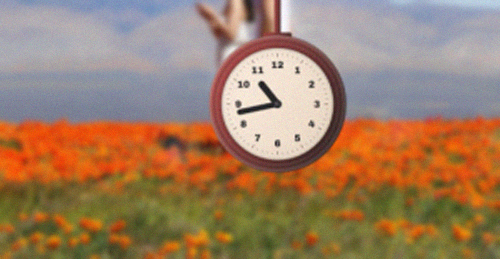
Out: {"hour": 10, "minute": 43}
